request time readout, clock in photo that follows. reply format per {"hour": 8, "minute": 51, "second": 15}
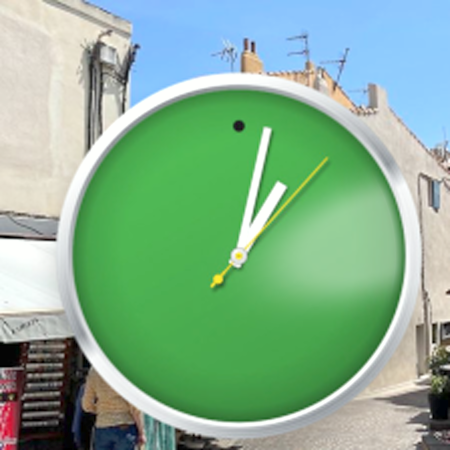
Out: {"hour": 1, "minute": 2, "second": 7}
